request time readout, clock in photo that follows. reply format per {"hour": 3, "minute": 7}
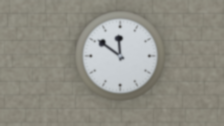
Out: {"hour": 11, "minute": 51}
